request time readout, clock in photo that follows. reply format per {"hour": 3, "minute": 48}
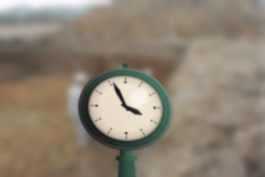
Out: {"hour": 3, "minute": 56}
